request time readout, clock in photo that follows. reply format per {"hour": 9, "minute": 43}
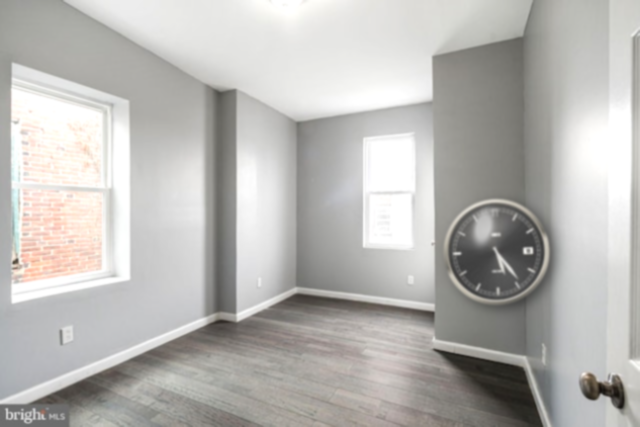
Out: {"hour": 5, "minute": 24}
